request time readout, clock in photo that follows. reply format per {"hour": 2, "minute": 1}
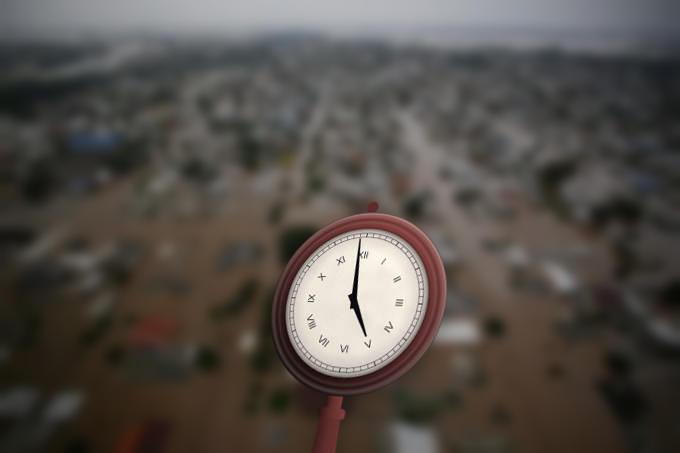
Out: {"hour": 4, "minute": 59}
